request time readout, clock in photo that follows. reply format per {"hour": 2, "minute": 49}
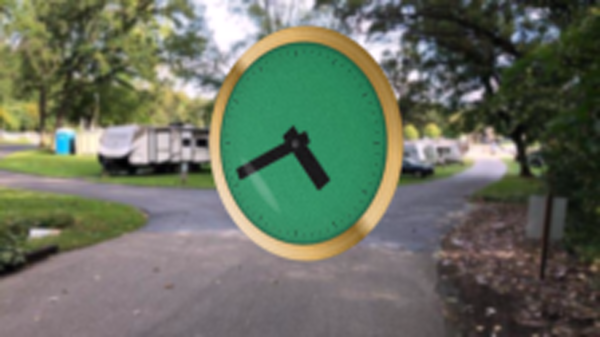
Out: {"hour": 4, "minute": 41}
